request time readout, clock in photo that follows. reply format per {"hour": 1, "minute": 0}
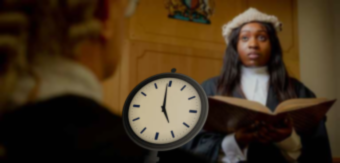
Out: {"hour": 4, "minute": 59}
